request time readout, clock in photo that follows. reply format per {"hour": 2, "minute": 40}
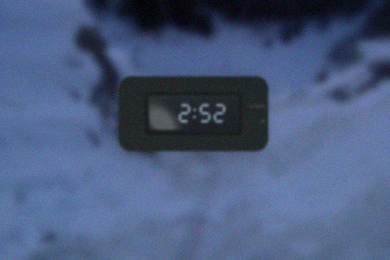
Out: {"hour": 2, "minute": 52}
